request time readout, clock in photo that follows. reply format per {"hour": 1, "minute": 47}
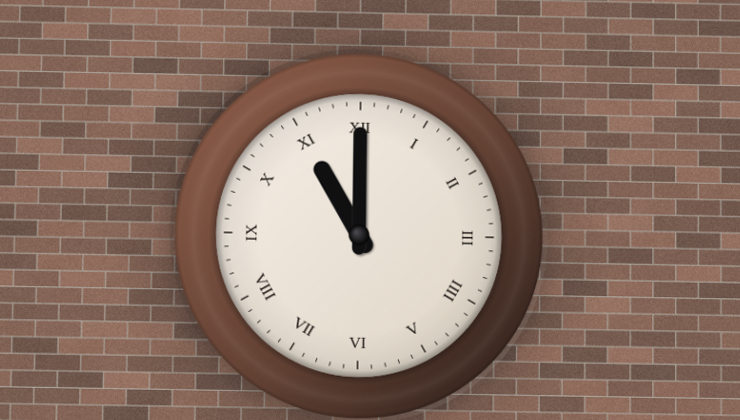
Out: {"hour": 11, "minute": 0}
